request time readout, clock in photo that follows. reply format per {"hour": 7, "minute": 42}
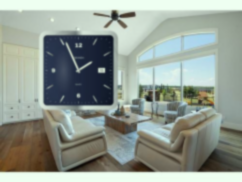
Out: {"hour": 1, "minute": 56}
